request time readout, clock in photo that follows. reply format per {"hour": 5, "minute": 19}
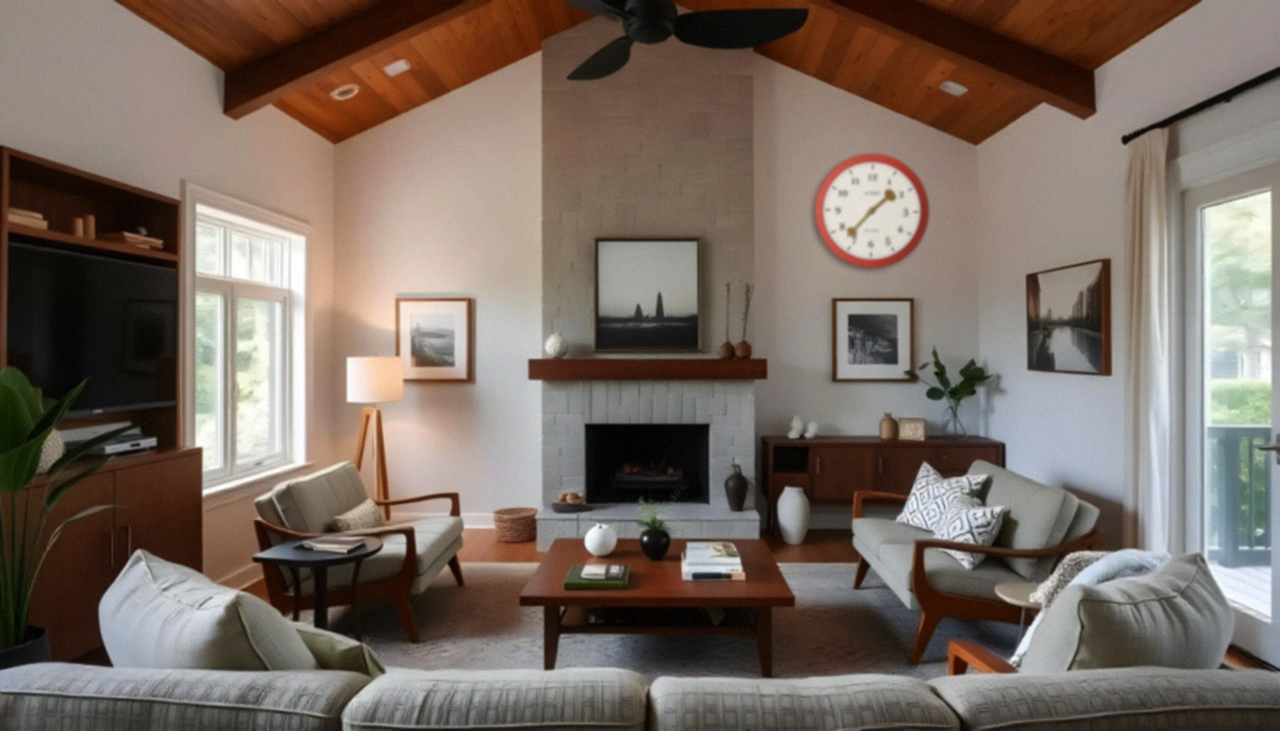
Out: {"hour": 1, "minute": 37}
